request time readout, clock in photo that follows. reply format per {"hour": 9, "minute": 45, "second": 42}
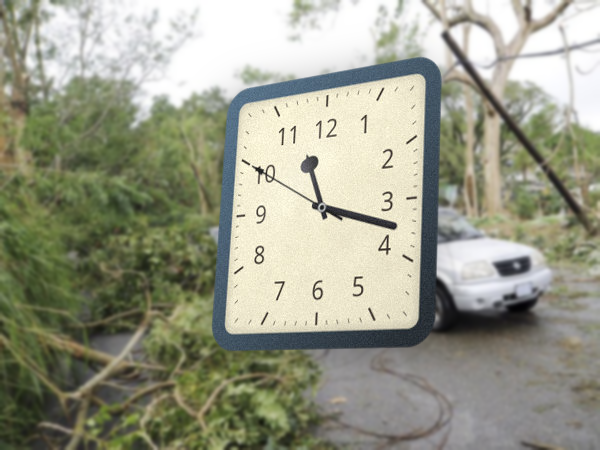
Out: {"hour": 11, "minute": 17, "second": 50}
